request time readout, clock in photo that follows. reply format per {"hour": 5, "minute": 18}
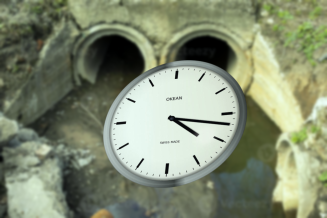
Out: {"hour": 4, "minute": 17}
